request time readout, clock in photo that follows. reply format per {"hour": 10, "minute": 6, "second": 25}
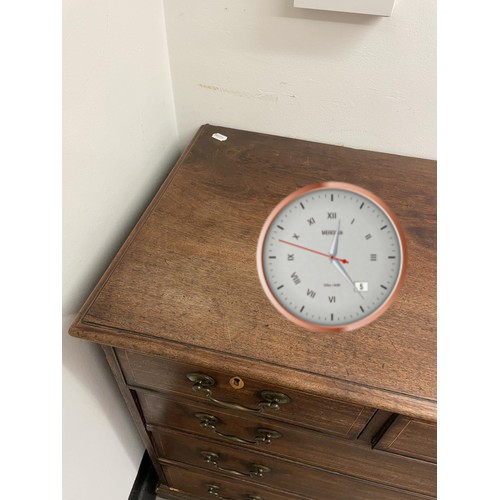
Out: {"hour": 12, "minute": 23, "second": 48}
